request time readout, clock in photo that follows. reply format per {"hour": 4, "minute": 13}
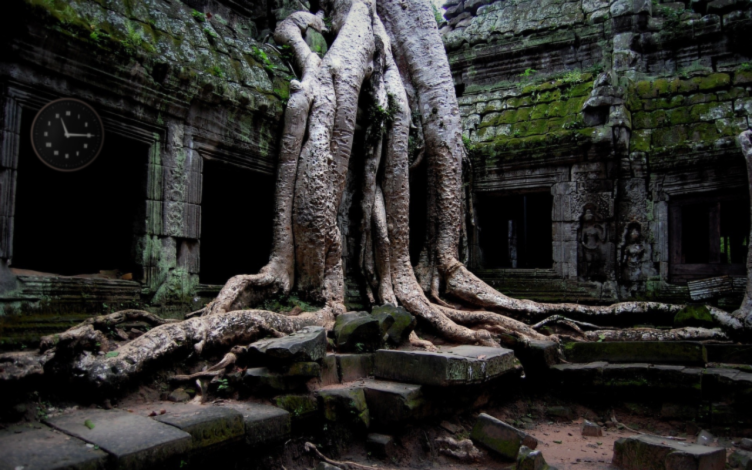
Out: {"hour": 11, "minute": 15}
